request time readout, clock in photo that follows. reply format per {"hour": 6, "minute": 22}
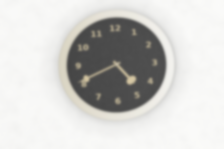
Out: {"hour": 4, "minute": 41}
